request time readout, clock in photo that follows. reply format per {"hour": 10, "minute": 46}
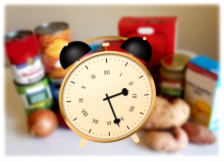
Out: {"hour": 2, "minute": 27}
